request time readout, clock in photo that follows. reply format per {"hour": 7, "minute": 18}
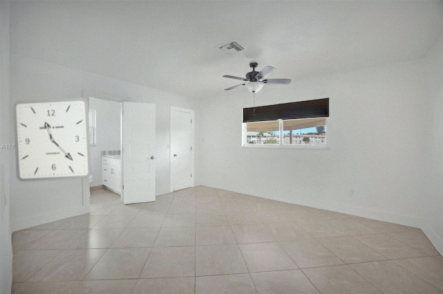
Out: {"hour": 11, "minute": 23}
